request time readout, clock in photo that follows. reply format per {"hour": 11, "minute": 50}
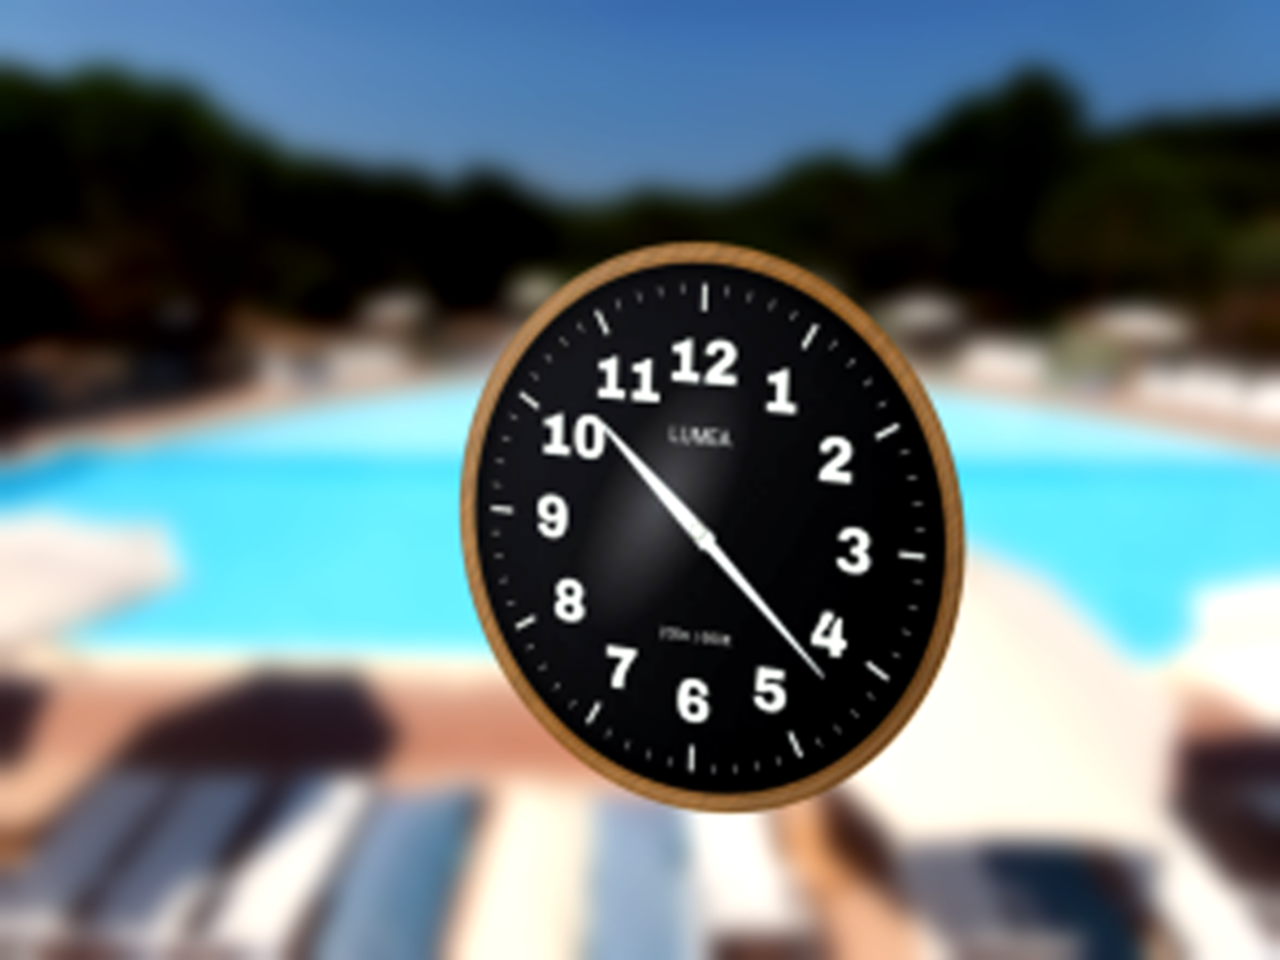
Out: {"hour": 10, "minute": 22}
